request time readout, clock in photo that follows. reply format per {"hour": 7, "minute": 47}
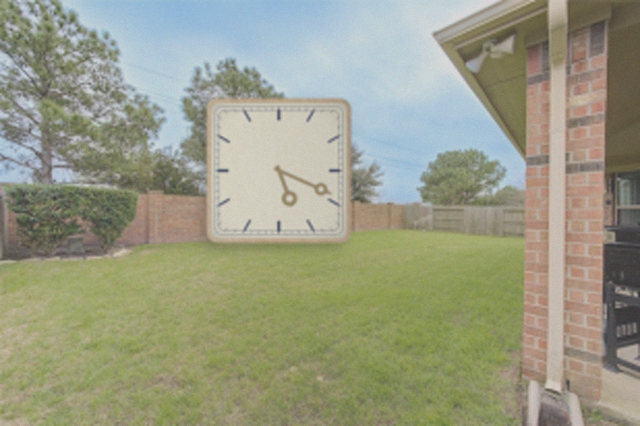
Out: {"hour": 5, "minute": 19}
